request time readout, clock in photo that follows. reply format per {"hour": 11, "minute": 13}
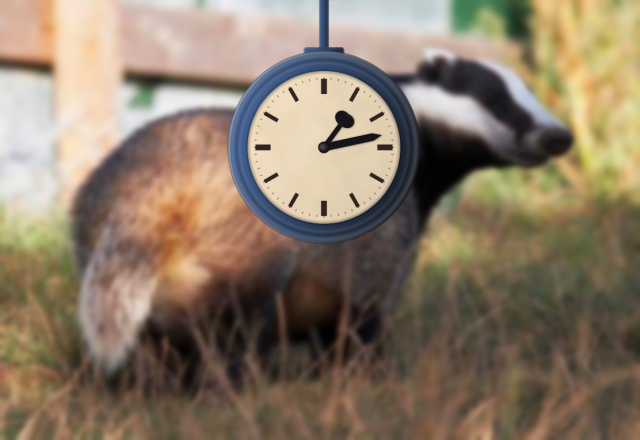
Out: {"hour": 1, "minute": 13}
